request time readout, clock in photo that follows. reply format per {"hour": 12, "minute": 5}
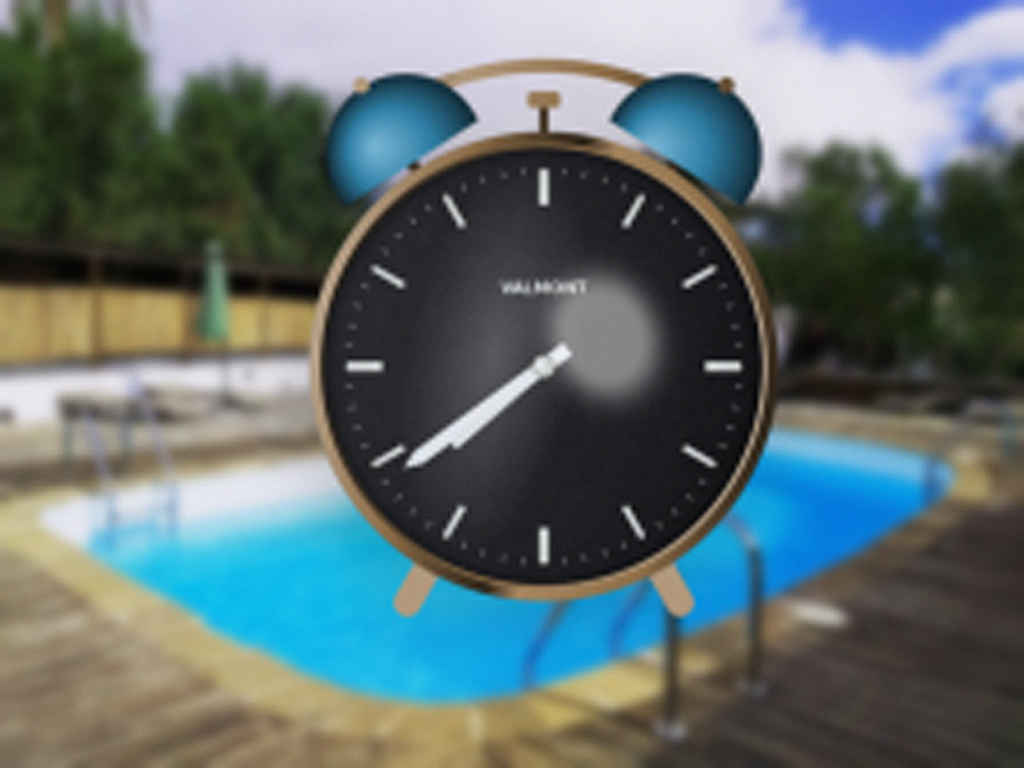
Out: {"hour": 7, "minute": 39}
